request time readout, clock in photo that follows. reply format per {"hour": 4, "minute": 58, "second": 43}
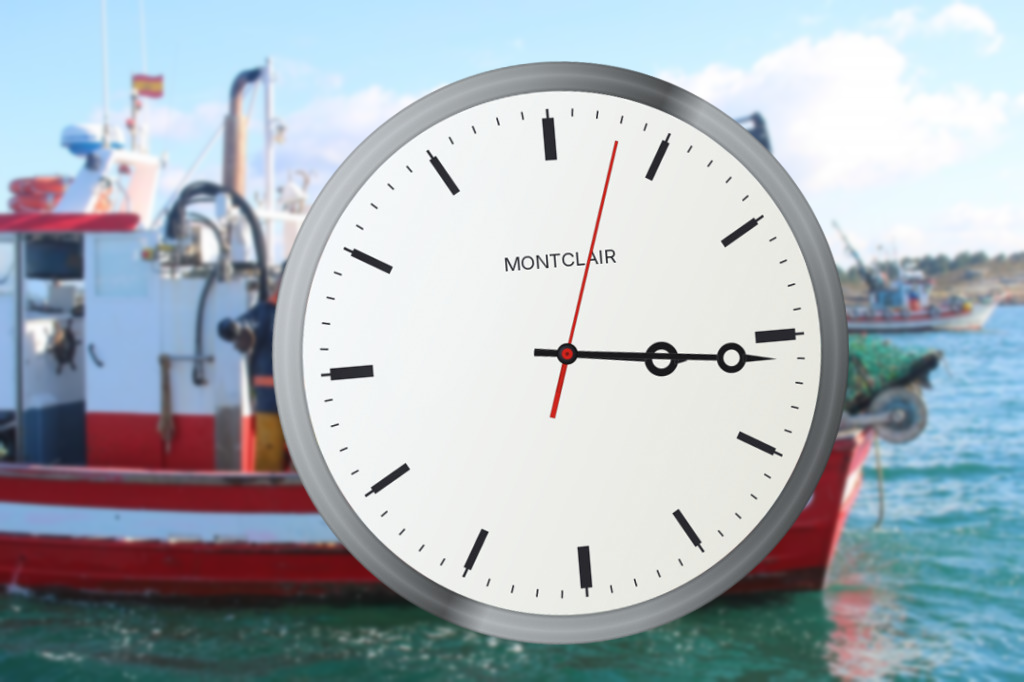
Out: {"hour": 3, "minute": 16, "second": 3}
